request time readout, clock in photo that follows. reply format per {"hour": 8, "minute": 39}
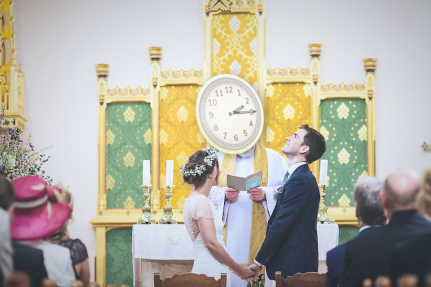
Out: {"hour": 2, "minute": 15}
